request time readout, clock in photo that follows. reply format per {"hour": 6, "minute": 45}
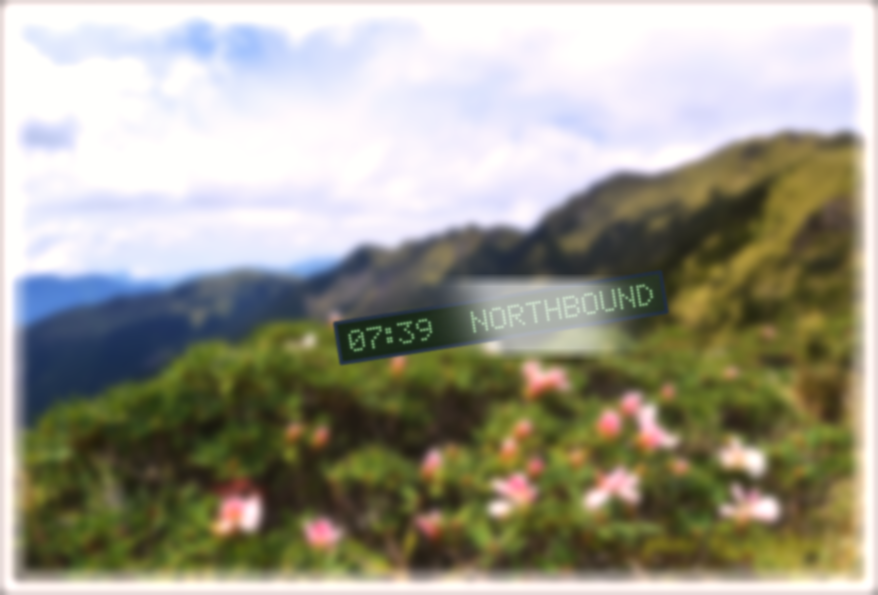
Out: {"hour": 7, "minute": 39}
